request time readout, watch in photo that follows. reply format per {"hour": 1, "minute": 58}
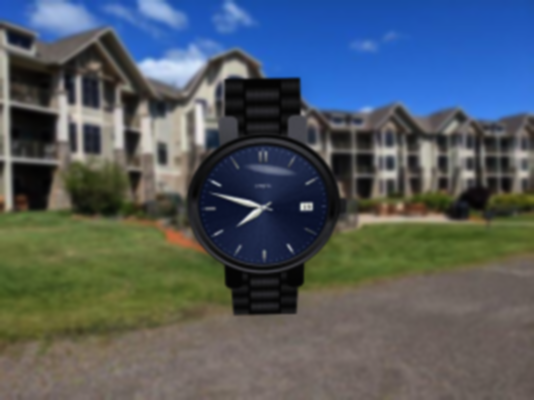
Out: {"hour": 7, "minute": 48}
